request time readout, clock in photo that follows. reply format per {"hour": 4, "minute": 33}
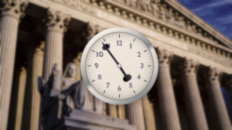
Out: {"hour": 4, "minute": 54}
